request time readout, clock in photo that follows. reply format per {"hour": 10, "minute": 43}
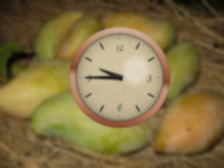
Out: {"hour": 9, "minute": 45}
